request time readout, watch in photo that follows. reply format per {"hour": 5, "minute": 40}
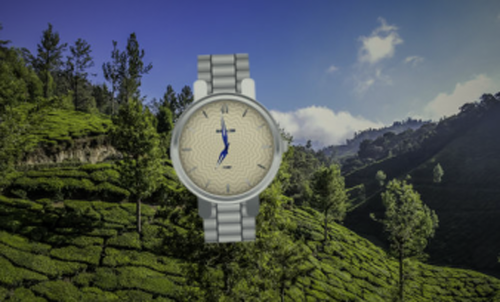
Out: {"hour": 6, "minute": 59}
